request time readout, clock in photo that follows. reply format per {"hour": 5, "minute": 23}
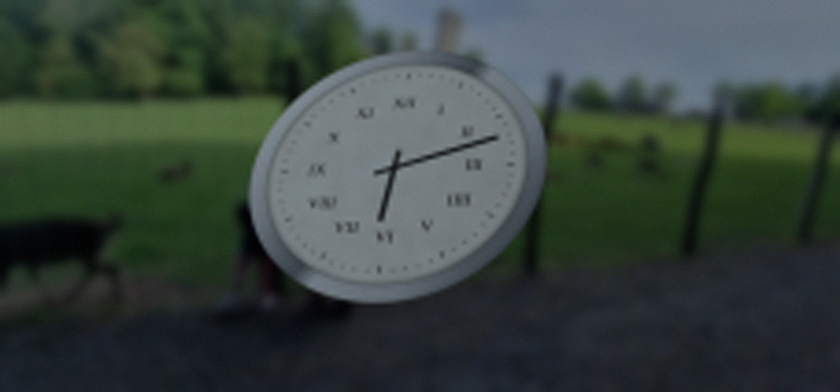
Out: {"hour": 6, "minute": 12}
